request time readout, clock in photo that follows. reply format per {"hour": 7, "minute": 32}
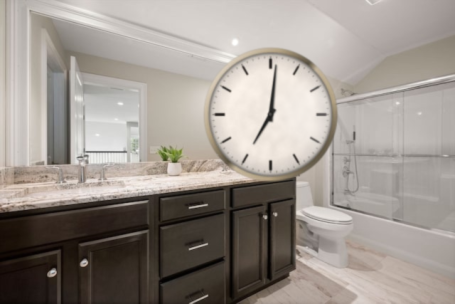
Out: {"hour": 7, "minute": 1}
